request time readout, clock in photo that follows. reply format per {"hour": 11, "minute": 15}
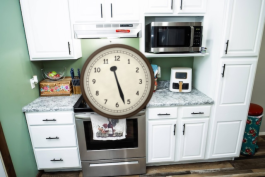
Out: {"hour": 11, "minute": 27}
